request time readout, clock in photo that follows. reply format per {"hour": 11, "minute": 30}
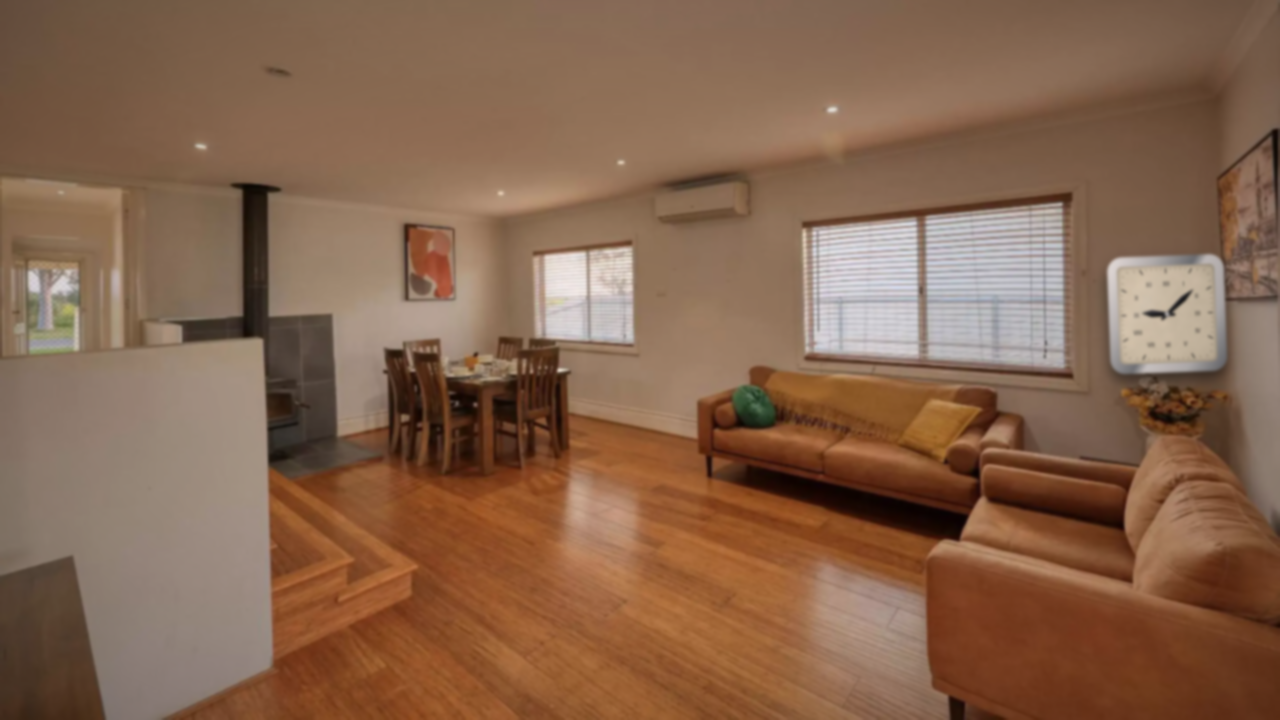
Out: {"hour": 9, "minute": 8}
